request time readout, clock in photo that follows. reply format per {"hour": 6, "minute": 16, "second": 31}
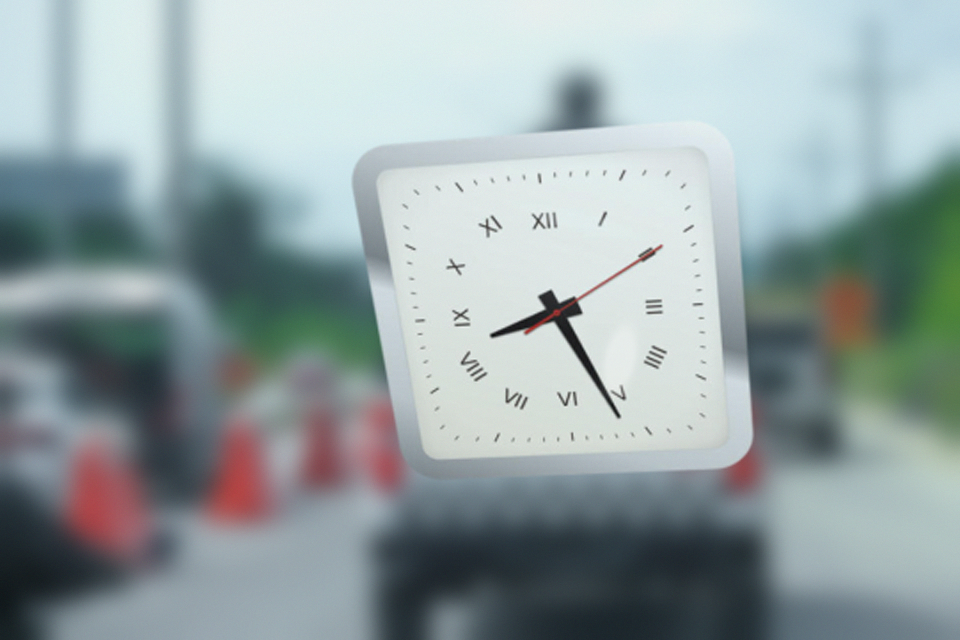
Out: {"hour": 8, "minute": 26, "second": 10}
